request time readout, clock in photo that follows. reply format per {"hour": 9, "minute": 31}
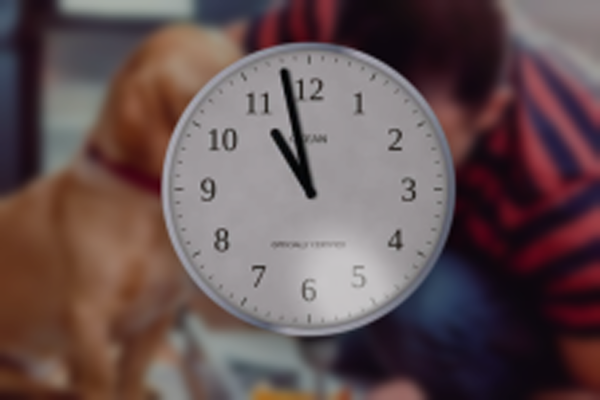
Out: {"hour": 10, "minute": 58}
